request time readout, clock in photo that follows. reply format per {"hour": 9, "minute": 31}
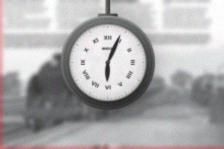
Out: {"hour": 6, "minute": 4}
